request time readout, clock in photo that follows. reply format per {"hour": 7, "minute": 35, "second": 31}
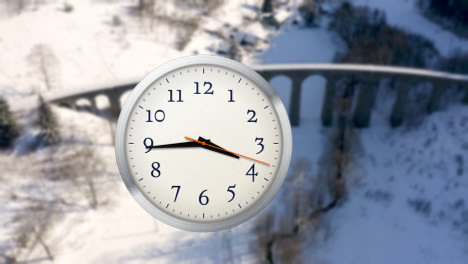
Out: {"hour": 3, "minute": 44, "second": 18}
